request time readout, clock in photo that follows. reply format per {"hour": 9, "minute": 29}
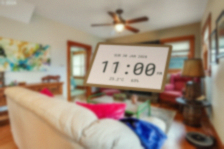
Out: {"hour": 11, "minute": 0}
